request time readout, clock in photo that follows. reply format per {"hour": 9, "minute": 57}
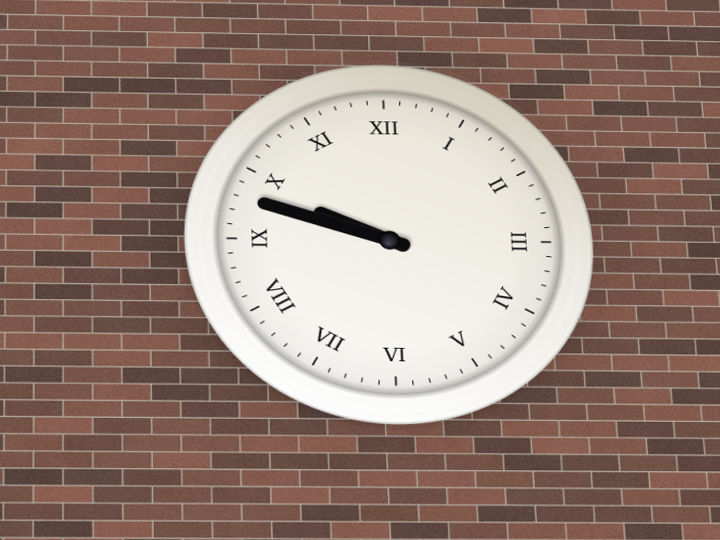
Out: {"hour": 9, "minute": 48}
